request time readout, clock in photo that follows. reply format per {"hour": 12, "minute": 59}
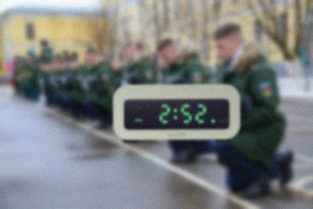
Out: {"hour": 2, "minute": 52}
